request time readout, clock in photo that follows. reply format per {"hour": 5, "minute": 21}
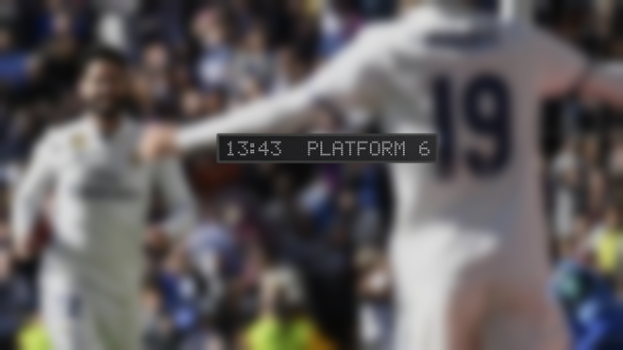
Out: {"hour": 13, "minute": 43}
